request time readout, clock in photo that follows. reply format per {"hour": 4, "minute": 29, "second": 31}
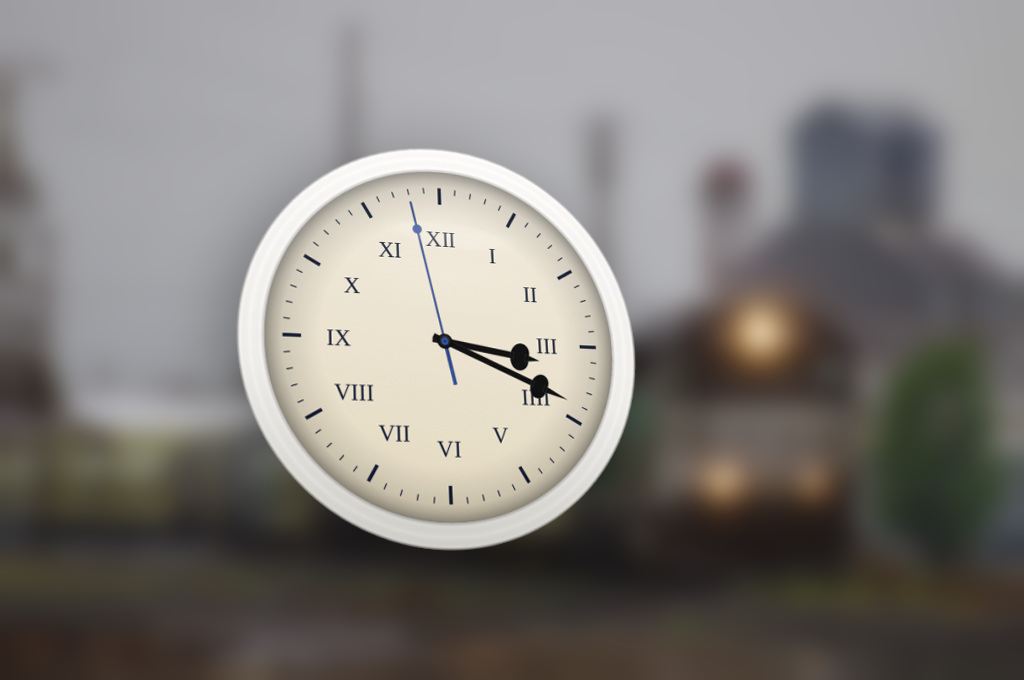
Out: {"hour": 3, "minute": 18, "second": 58}
